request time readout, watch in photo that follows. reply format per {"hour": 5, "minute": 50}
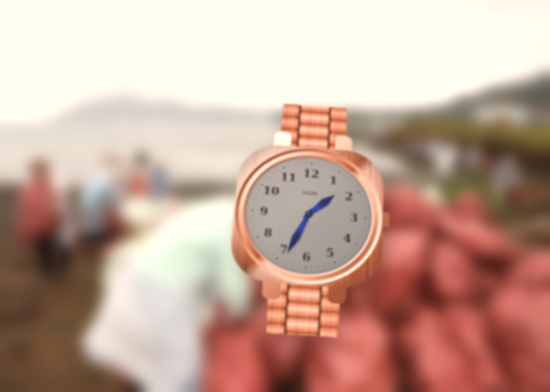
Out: {"hour": 1, "minute": 34}
